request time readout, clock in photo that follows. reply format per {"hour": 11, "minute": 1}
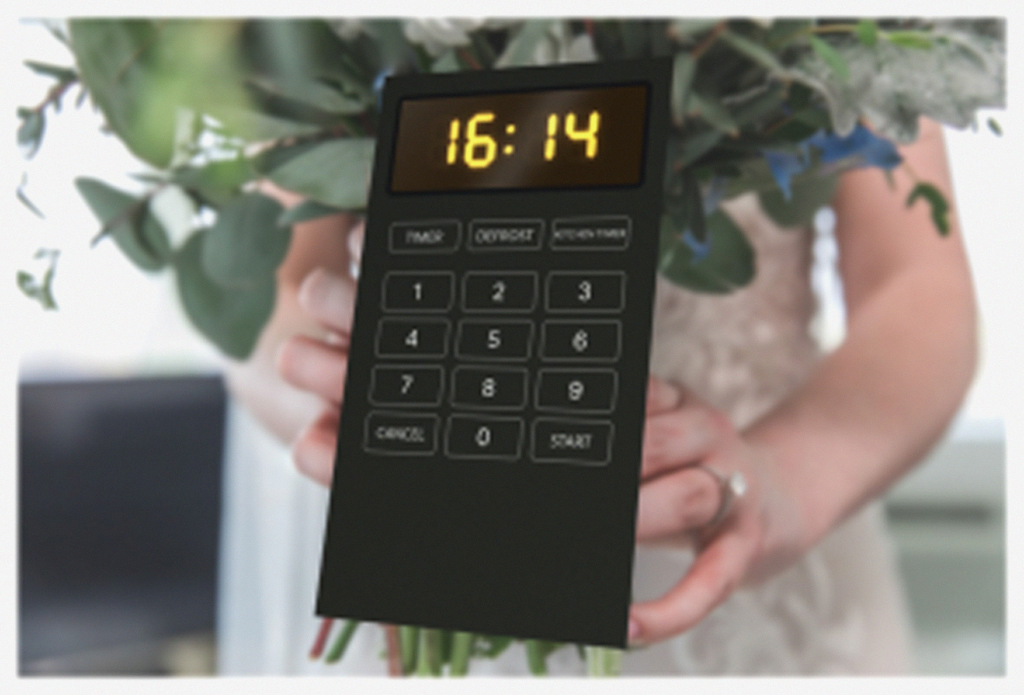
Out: {"hour": 16, "minute": 14}
